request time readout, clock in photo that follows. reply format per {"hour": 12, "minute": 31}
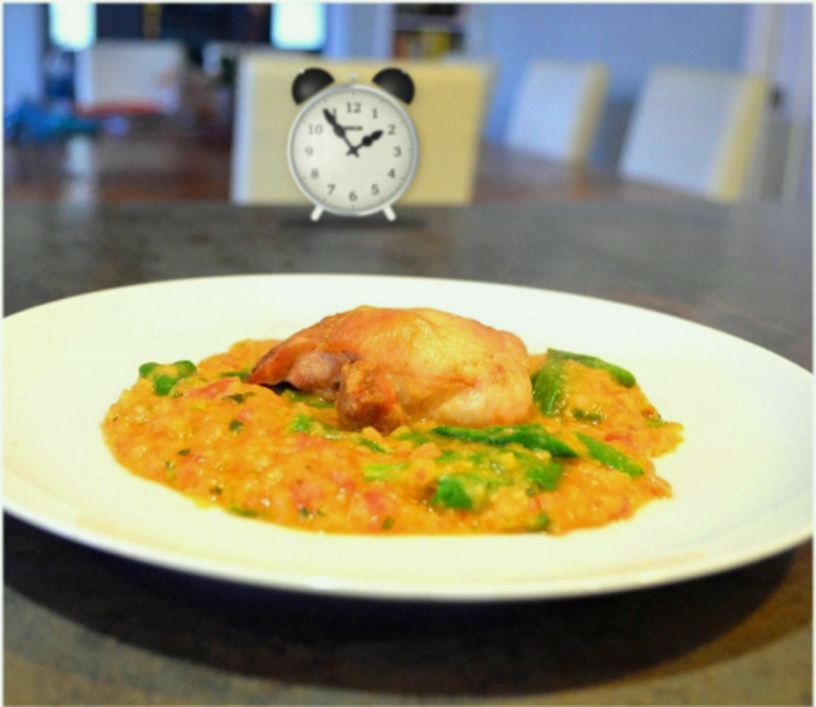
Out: {"hour": 1, "minute": 54}
